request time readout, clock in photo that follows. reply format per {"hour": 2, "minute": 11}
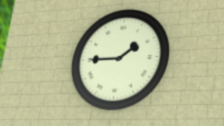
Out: {"hour": 1, "minute": 45}
